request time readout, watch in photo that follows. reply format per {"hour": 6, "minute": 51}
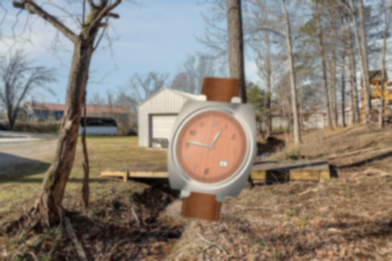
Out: {"hour": 12, "minute": 46}
